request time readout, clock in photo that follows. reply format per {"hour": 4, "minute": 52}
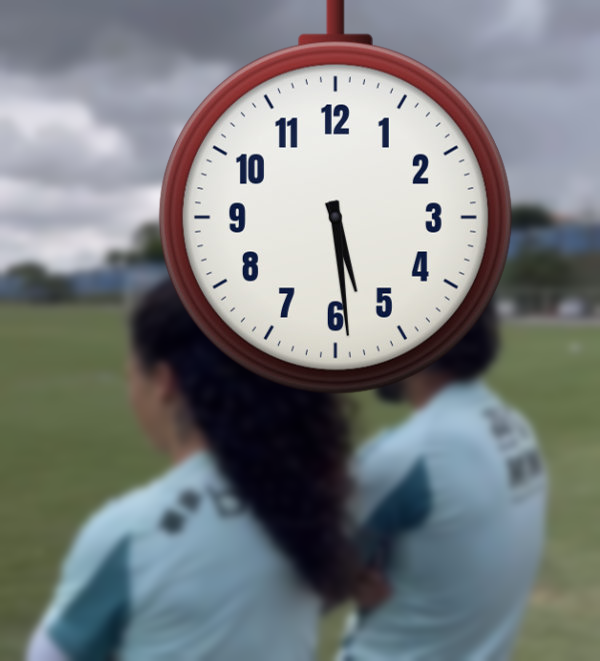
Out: {"hour": 5, "minute": 29}
